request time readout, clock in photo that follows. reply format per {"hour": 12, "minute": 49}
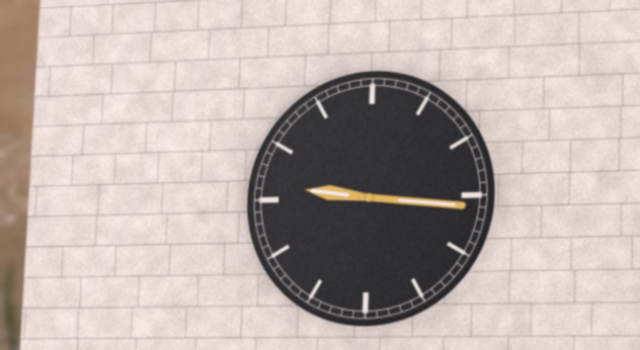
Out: {"hour": 9, "minute": 16}
